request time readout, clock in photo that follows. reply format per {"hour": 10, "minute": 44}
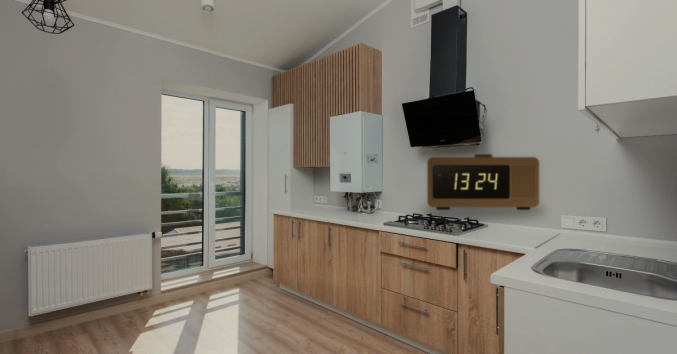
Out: {"hour": 13, "minute": 24}
